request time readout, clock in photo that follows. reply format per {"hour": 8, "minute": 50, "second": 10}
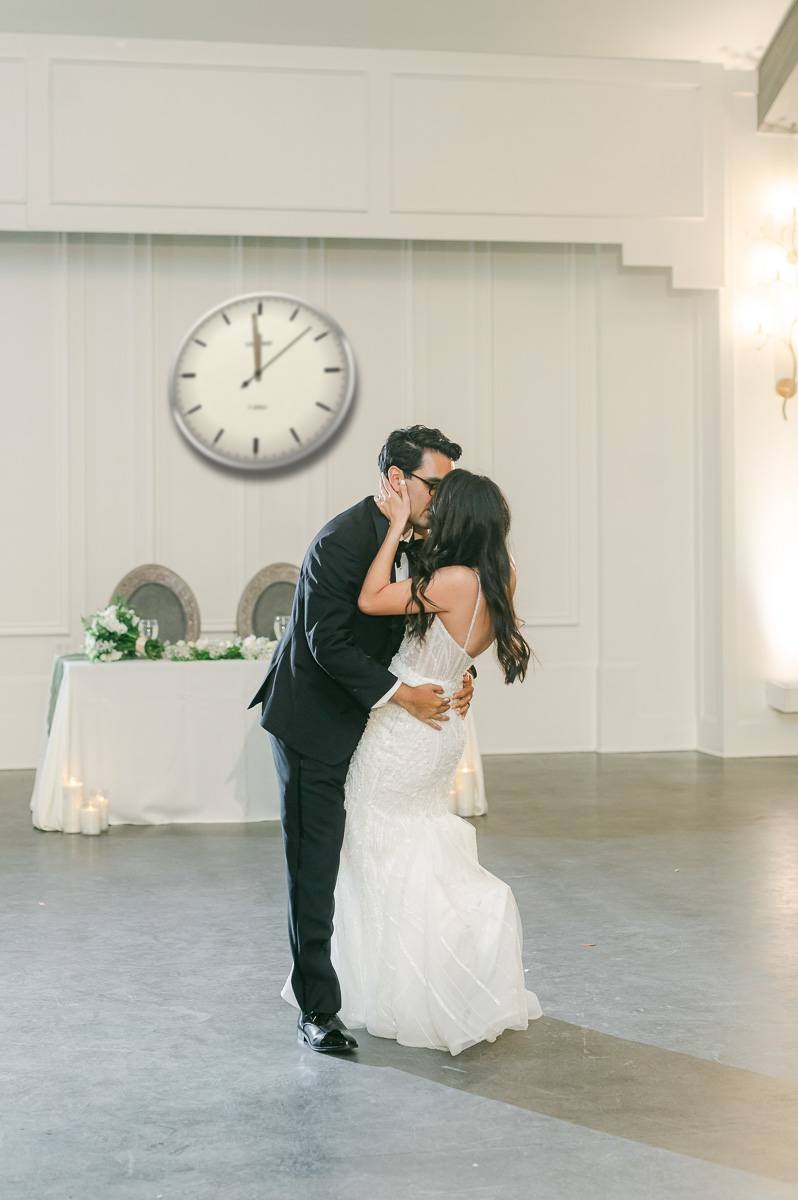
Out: {"hour": 11, "minute": 59, "second": 8}
